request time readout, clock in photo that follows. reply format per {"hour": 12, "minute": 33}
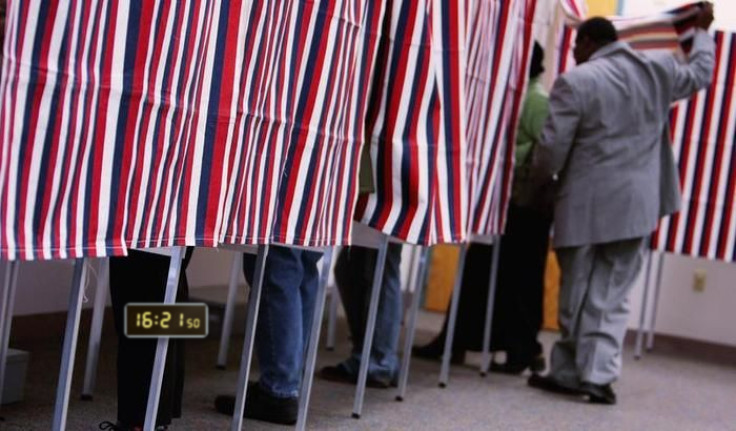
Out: {"hour": 16, "minute": 21}
